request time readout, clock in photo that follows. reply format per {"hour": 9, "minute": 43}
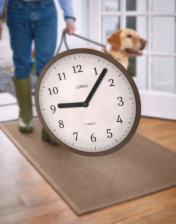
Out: {"hour": 9, "minute": 7}
